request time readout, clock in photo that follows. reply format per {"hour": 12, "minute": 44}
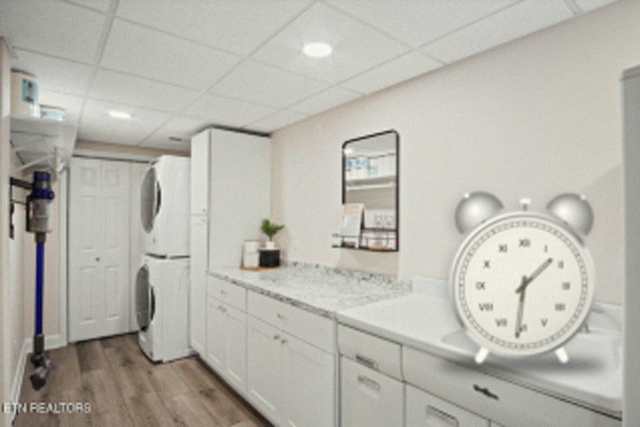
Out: {"hour": 1, "minute": 31}
